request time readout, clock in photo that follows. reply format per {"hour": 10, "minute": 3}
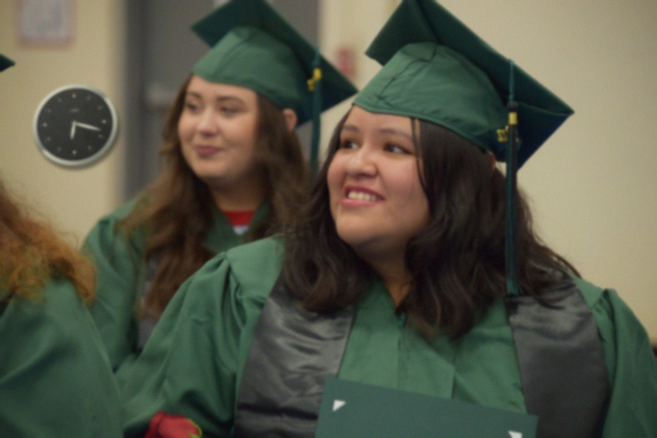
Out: {"hour": 6, "minute": 18}
